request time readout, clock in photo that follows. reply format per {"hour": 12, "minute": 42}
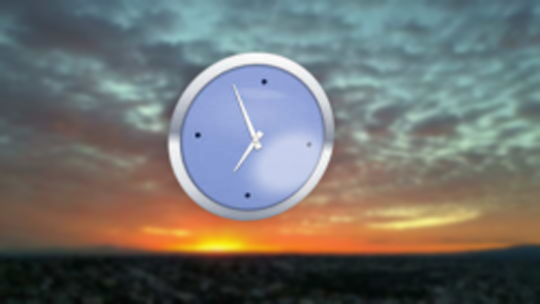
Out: {"hour": 6, "minute": 55}
